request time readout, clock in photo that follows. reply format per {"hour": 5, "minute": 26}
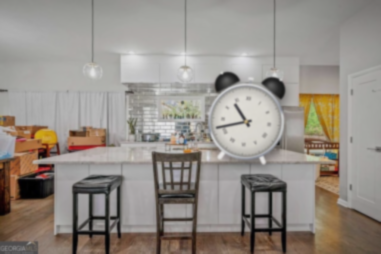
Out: {"hour": 10, "minute": 42}
